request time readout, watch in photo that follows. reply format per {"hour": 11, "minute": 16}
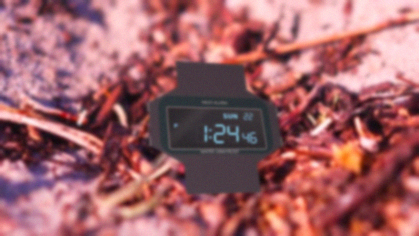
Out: {"hour": 1, "minute": 24}
